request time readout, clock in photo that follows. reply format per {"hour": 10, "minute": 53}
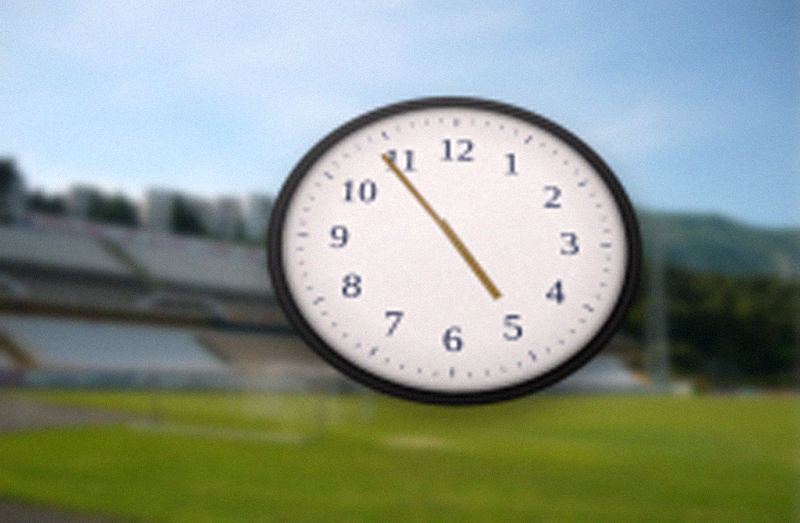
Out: {"hour": 4, "minute": 54}
